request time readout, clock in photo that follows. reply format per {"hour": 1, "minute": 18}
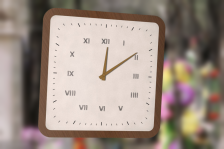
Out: {"hour": 12, "minute": 9}
